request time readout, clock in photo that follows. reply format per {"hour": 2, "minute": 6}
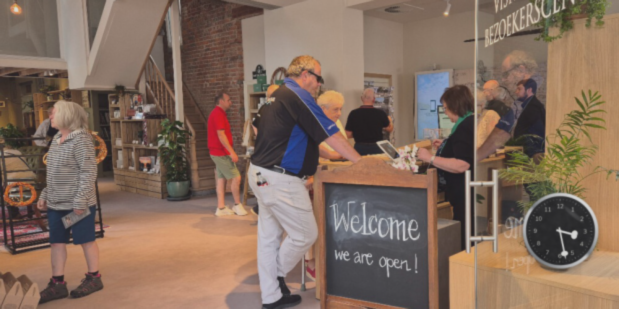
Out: {"hour": 3, "minute": 28}
